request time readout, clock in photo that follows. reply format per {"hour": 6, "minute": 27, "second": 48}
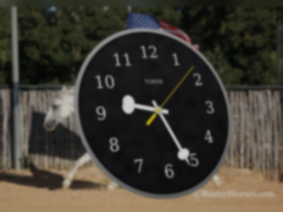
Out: {"hour": 9, "minute": 26, "second": 8}
